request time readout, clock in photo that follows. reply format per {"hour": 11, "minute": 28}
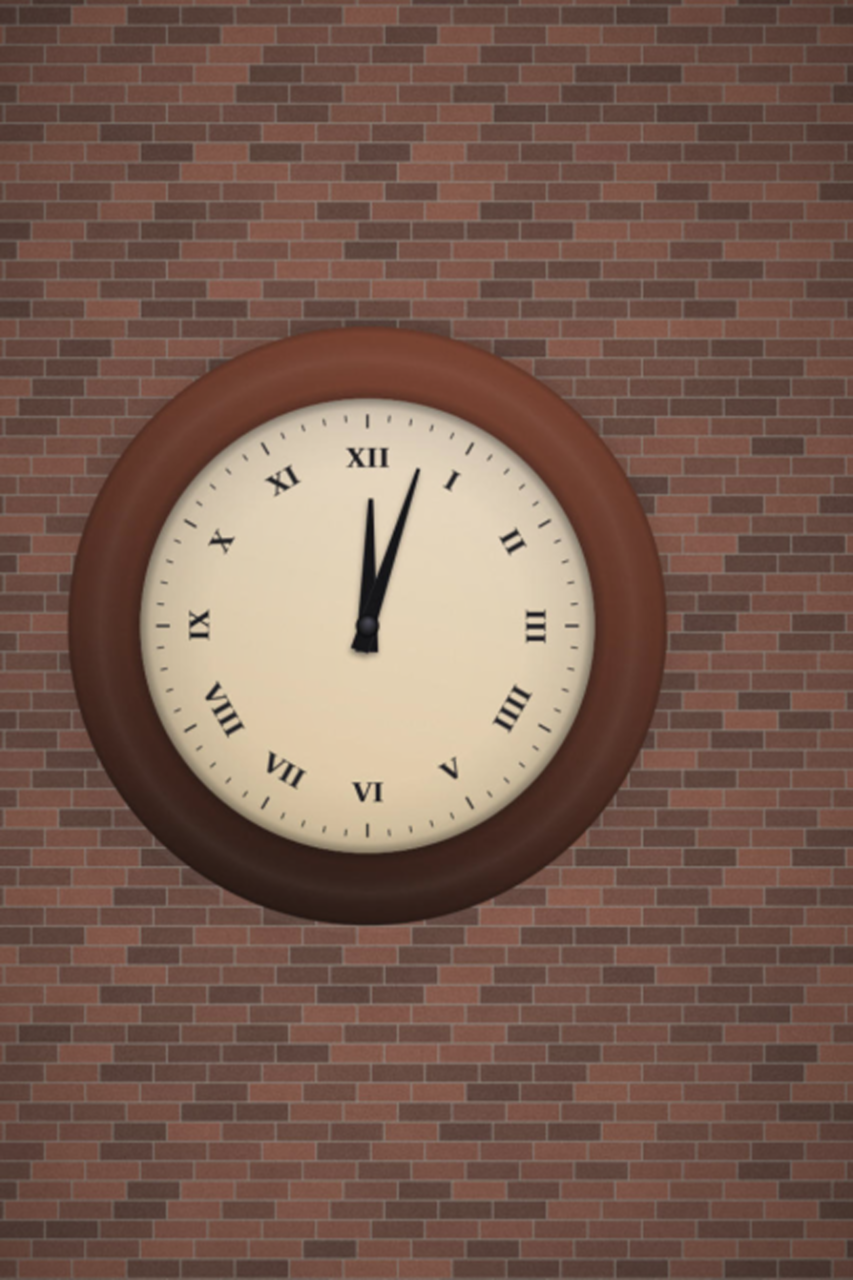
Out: {"hour": 12, "minute": 3}
